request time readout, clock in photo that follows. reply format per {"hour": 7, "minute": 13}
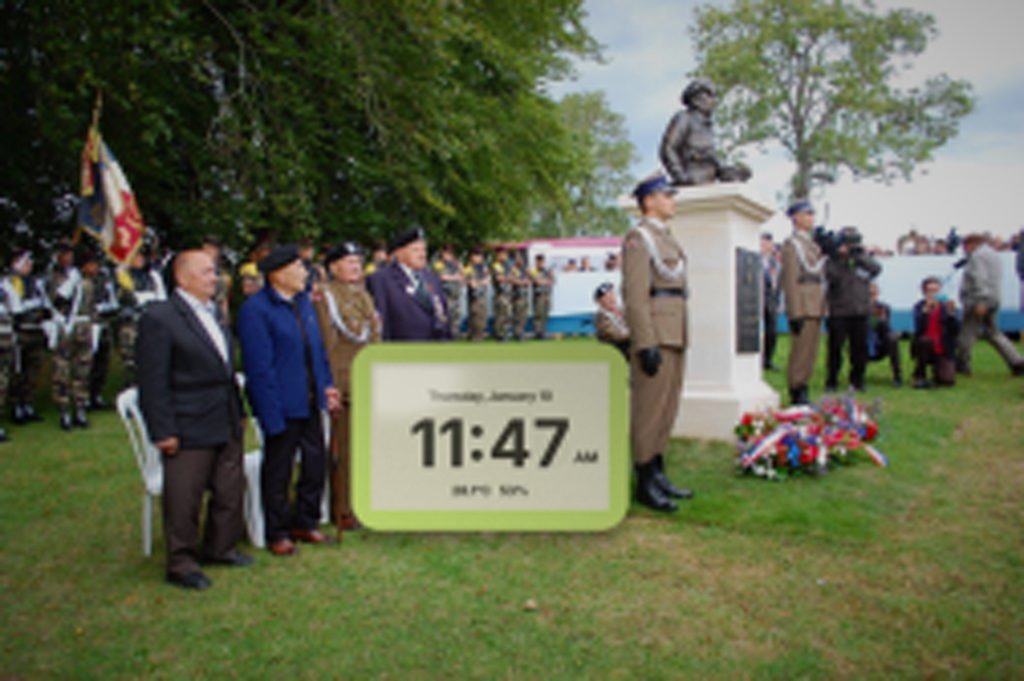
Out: {"hour": 11, "minute": 47}
